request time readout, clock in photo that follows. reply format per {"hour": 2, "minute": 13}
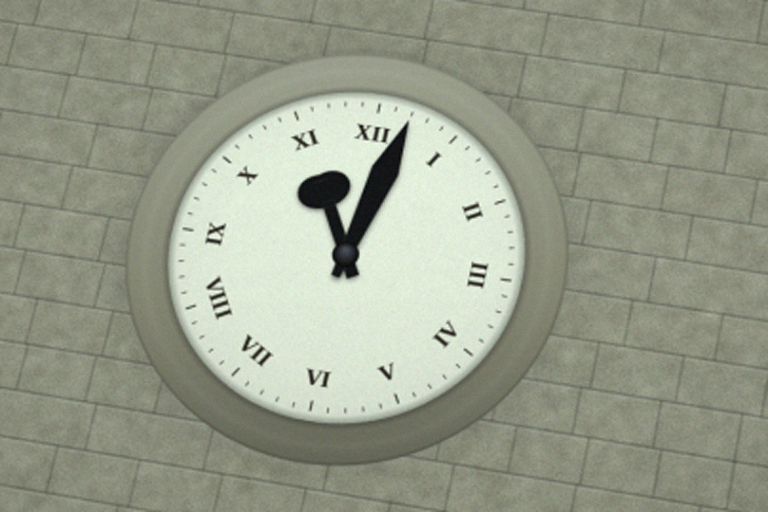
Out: {"hour": 11, "minute": 2}
